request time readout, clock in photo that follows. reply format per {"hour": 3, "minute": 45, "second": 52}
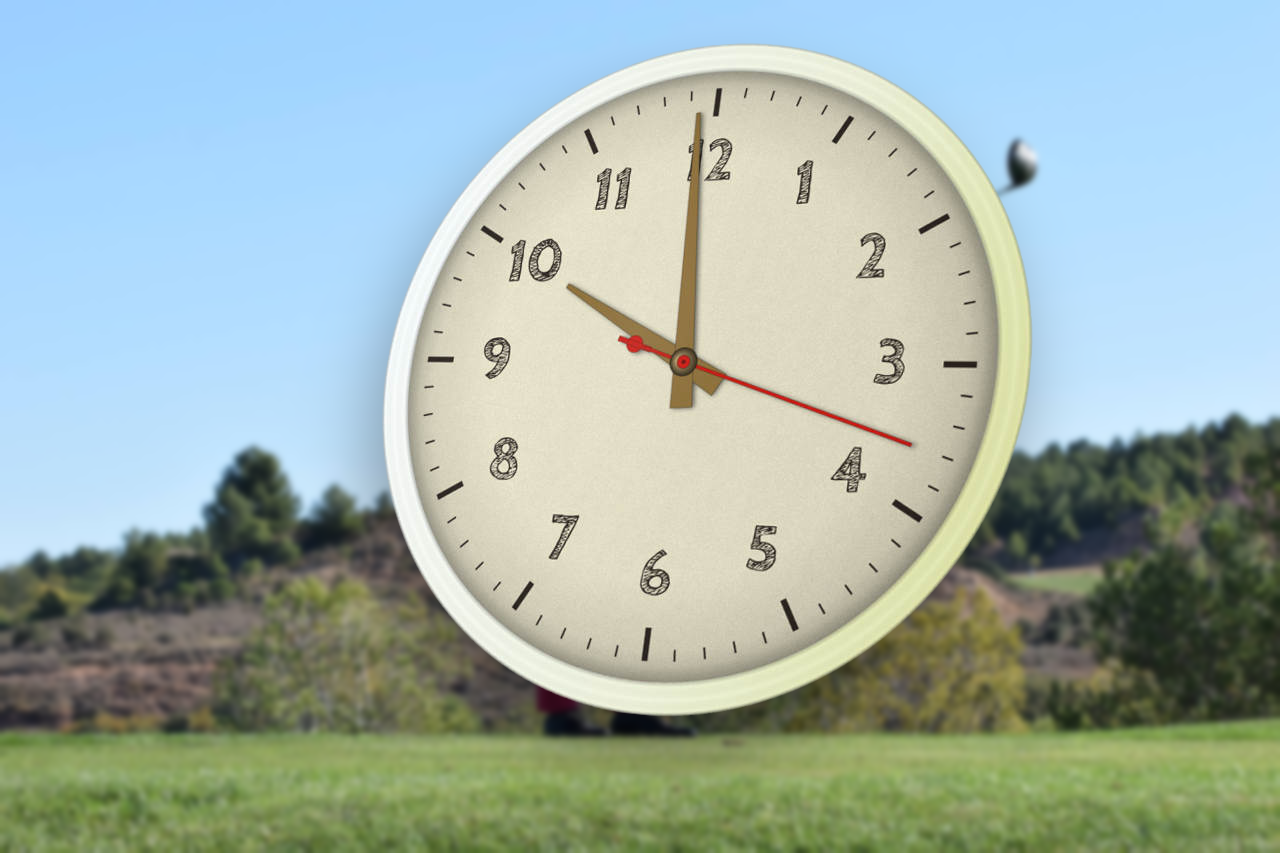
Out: {"hour": 9, "minute": 59, "second": 18}
